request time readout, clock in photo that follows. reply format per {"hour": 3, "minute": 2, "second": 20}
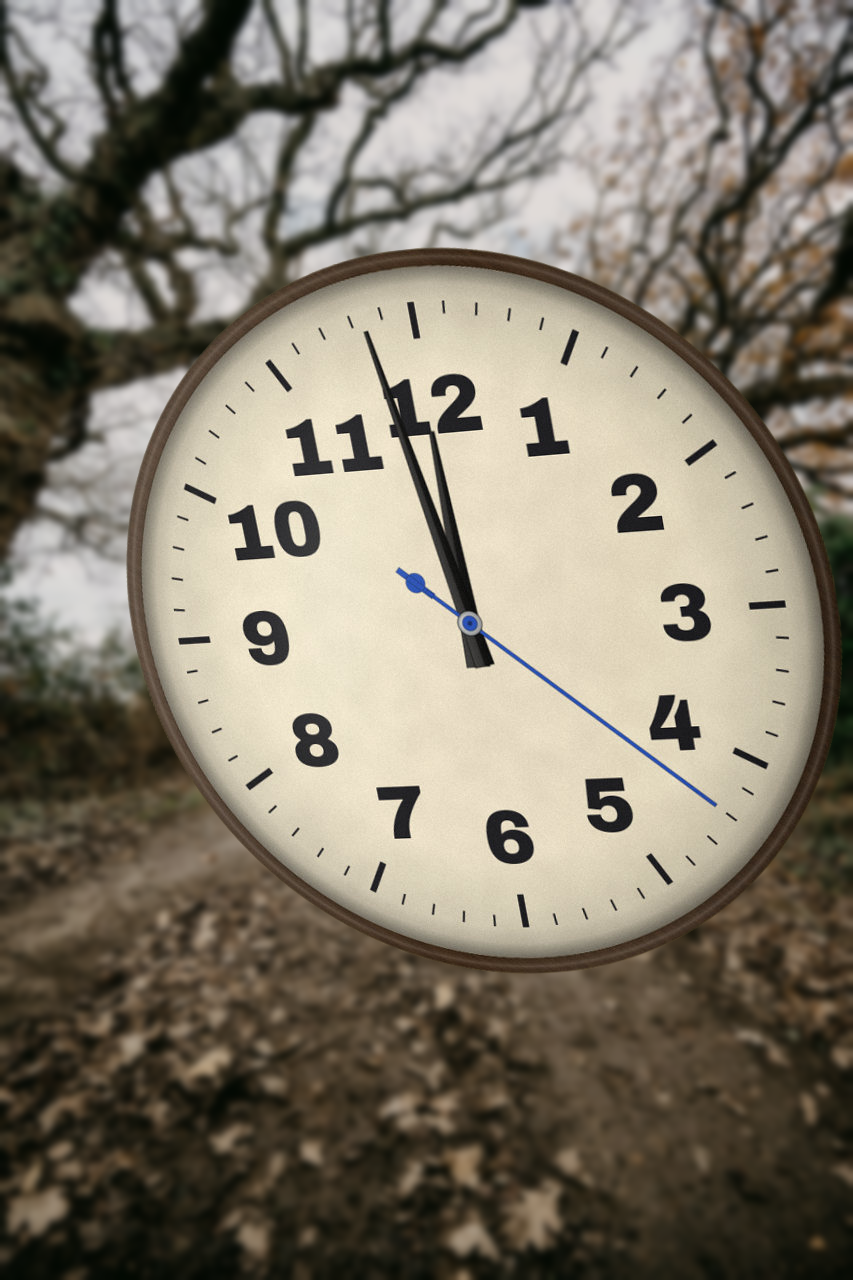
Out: {"hour": 11, "minute": 58, "second": 22}
